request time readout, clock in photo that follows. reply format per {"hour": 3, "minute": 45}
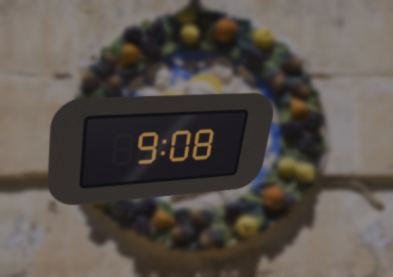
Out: {"hour": 9, "minute": 8}
